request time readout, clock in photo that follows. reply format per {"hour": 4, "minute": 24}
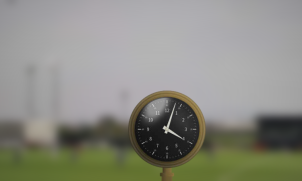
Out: {"hour": 4, "minute": 3}
